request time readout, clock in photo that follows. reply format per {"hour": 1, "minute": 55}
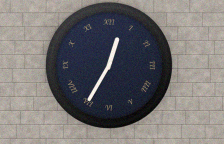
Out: {"hour": 12, "minute": 35}
